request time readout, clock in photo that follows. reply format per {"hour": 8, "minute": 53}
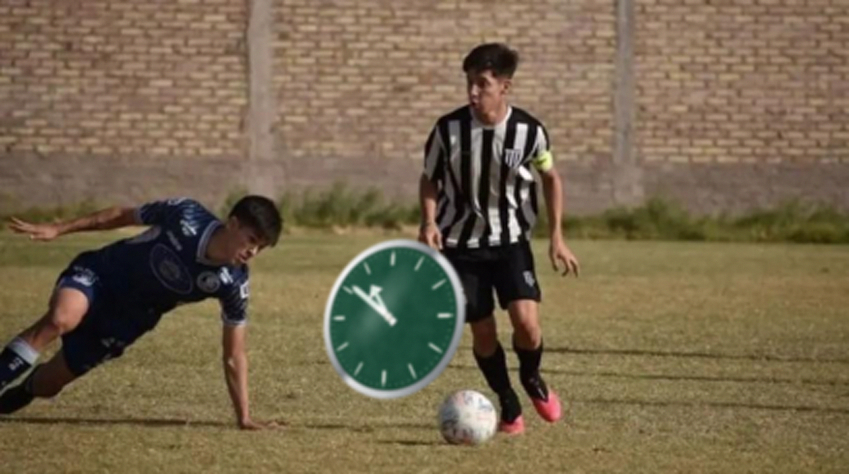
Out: {"hour": 10, "minute": 51}
